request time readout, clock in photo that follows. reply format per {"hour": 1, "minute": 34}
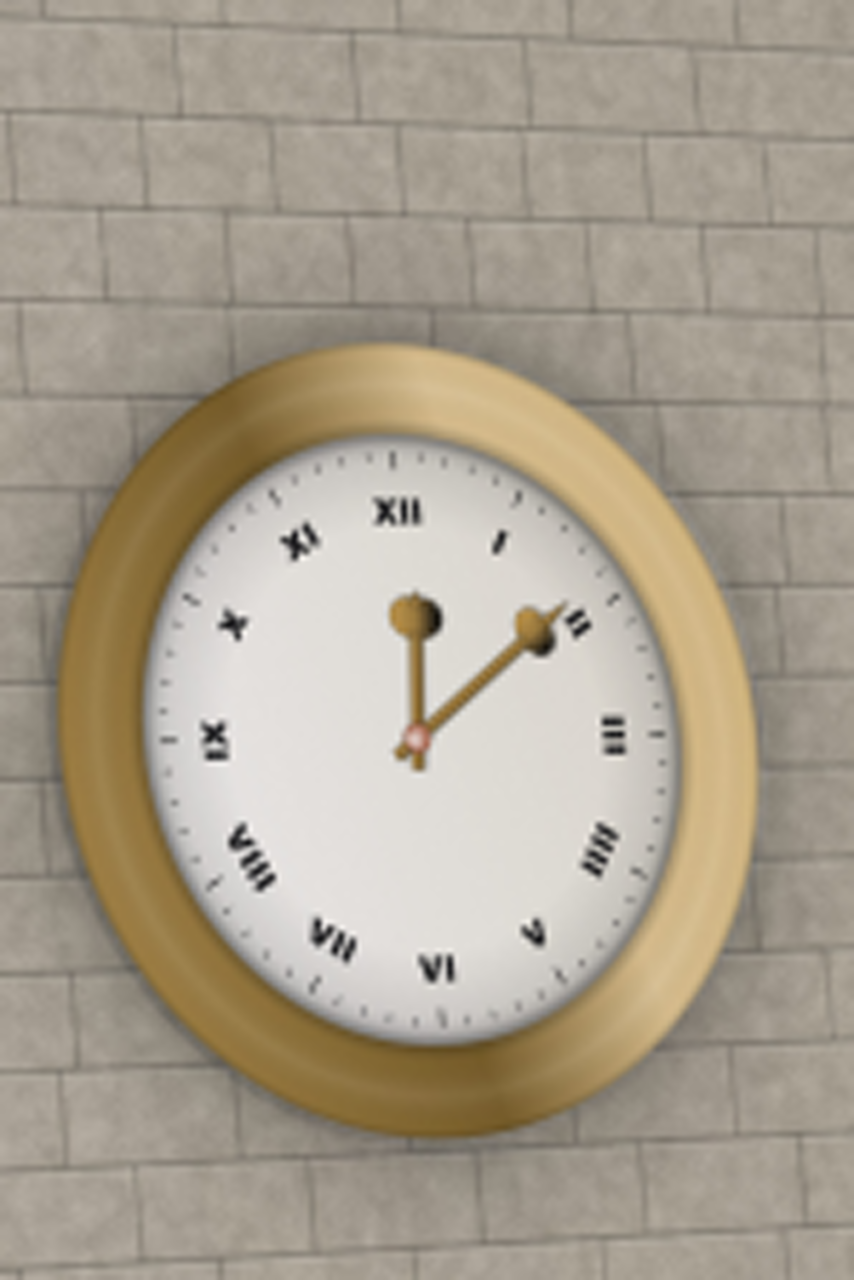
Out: {"hour": 12, "minute": 9}
